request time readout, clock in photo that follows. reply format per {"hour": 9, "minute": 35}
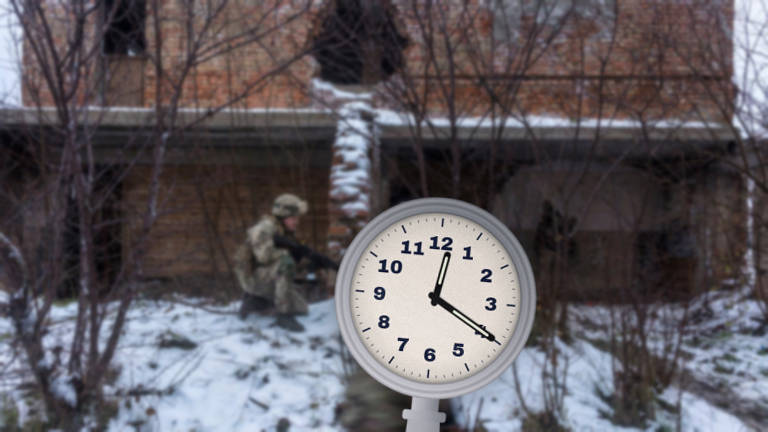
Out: {"hour": 12, "minute": 20}
